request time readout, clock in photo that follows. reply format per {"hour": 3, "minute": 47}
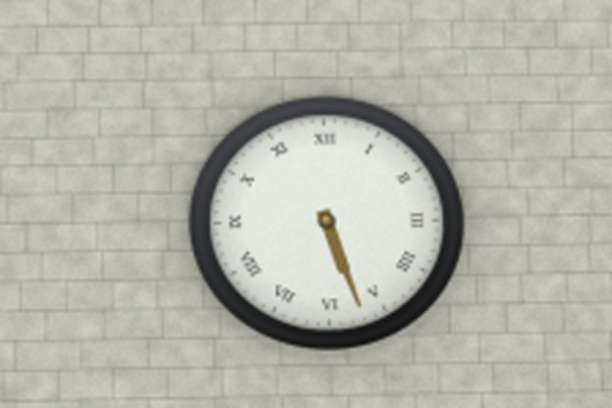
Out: {"hour": 5, "minute": 27}
